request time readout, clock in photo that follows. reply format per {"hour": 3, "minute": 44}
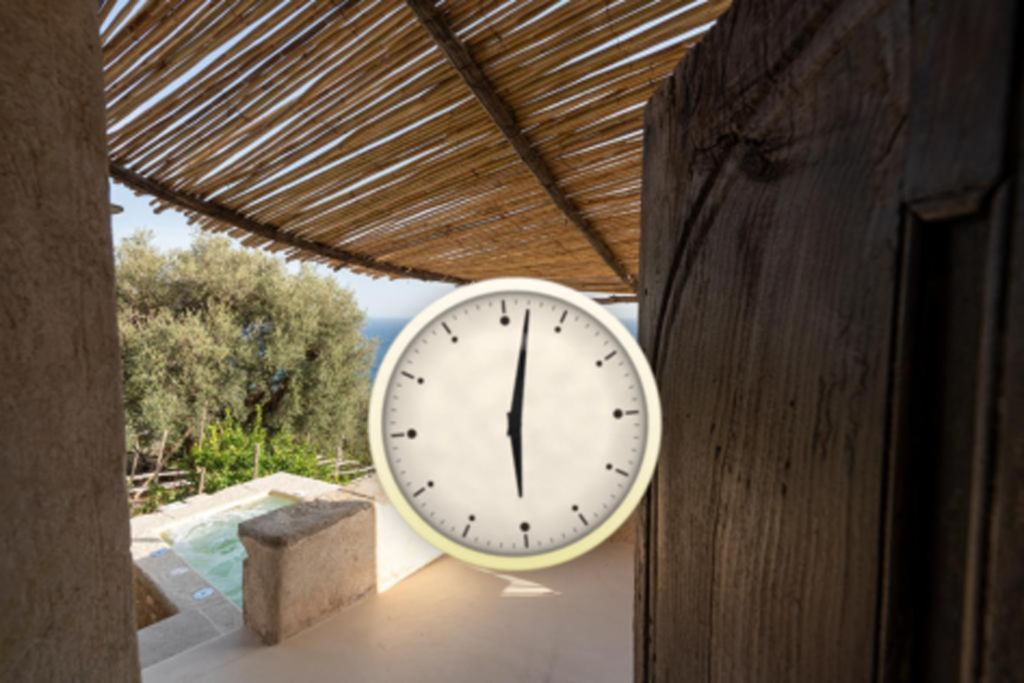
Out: {"hour": 6, "minute": 2}
